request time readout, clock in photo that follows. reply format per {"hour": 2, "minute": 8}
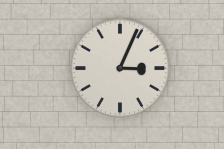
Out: {"hour": 3, "minute": 4}
